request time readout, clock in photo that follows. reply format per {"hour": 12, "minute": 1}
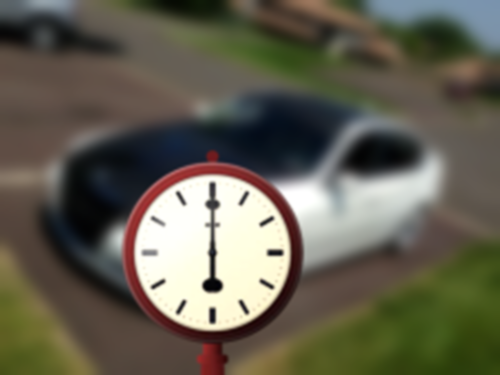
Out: {"hour": 6, "minute": 0}
